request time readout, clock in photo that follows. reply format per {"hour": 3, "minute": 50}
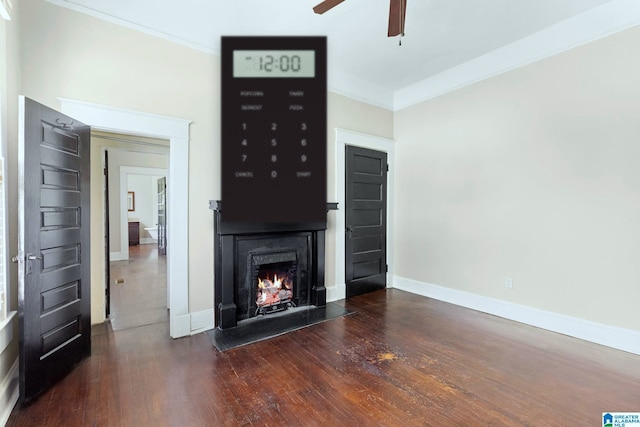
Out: {"hour": 12, "minute": 0}
